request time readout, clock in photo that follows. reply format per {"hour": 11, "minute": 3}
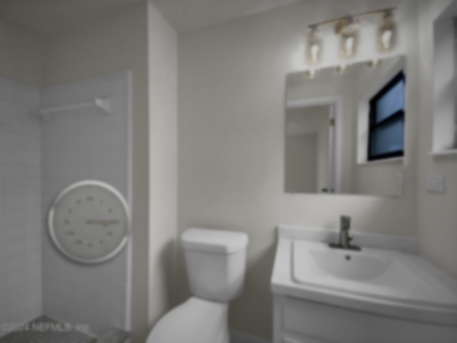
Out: {"hour": 3, "minute": 15}
